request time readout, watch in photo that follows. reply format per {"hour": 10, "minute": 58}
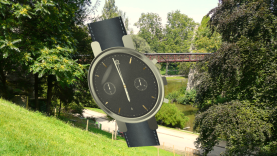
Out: {"hour": 5, "minute": 59}
